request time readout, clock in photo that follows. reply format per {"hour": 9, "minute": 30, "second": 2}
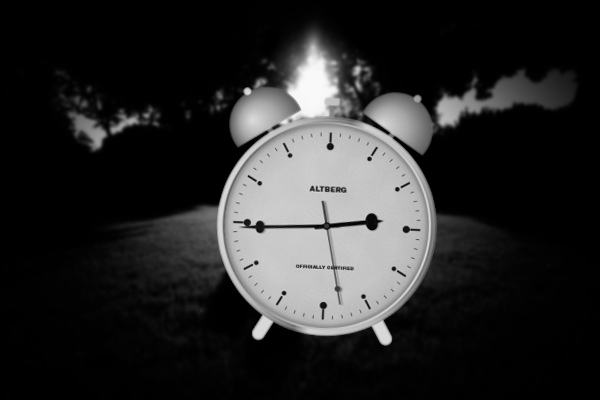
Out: {"hour": 2, "minute": 44, "second": 28}
